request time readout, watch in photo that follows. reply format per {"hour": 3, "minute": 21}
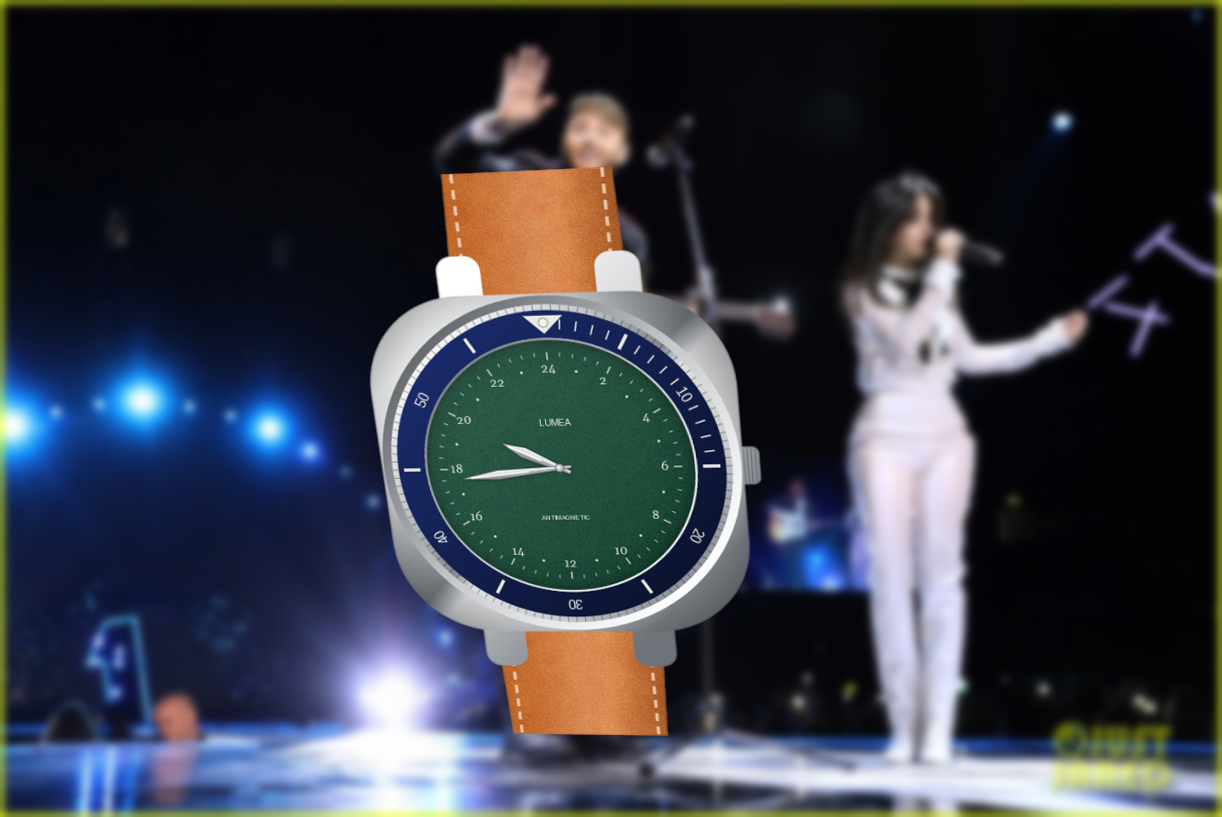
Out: {"hour": 19, "minute": 44}
